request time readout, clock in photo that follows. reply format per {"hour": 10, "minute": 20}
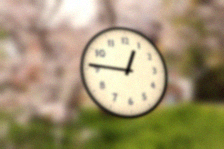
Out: {"hour": 12, "minute": 46}
